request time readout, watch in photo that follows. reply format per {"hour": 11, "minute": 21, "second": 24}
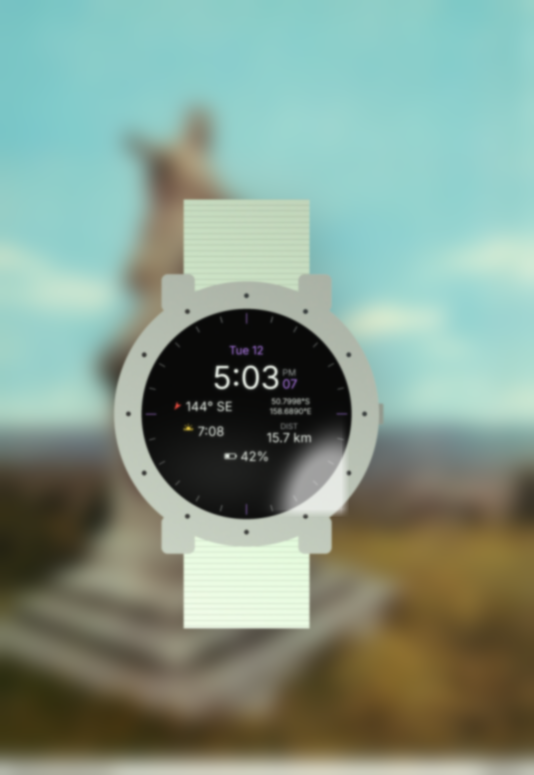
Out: {"hour": 5, "minute": 3, "second": 7}
